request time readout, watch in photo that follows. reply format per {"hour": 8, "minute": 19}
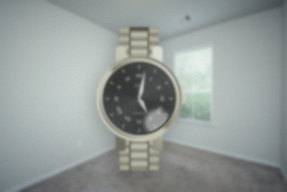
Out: {"hour": 5, "minute": 2}
